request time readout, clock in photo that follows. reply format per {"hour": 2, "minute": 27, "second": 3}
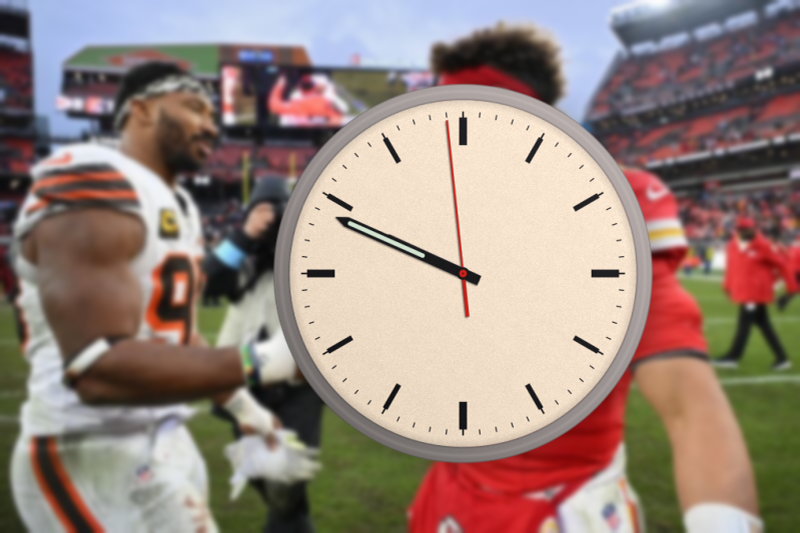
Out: {"hour": 9, "minute": 48, "second": 59}
